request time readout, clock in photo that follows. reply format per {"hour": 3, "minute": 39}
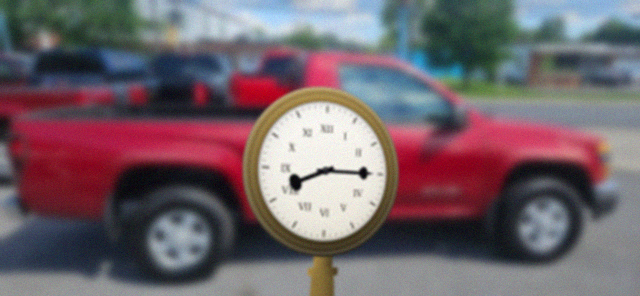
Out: {"hour": 8, "minute": 15}
